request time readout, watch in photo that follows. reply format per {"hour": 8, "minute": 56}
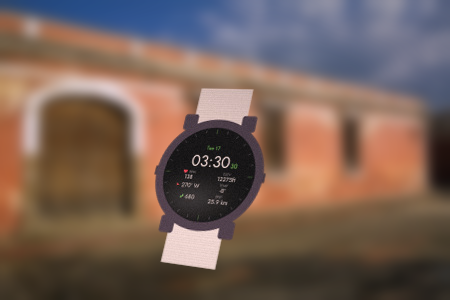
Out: {"hour": 3, "minute": 30}
